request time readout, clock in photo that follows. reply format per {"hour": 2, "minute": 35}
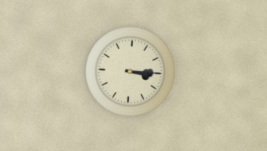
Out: {"hour": 3, "minute": 15}
